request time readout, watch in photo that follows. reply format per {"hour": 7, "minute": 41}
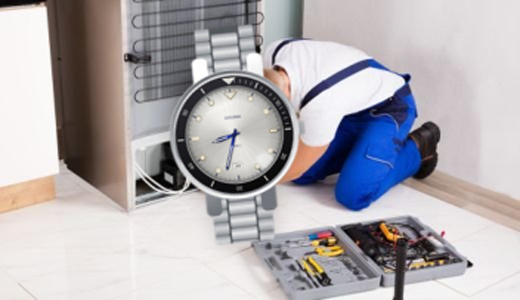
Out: {"hour": 8, "minute": 33}
